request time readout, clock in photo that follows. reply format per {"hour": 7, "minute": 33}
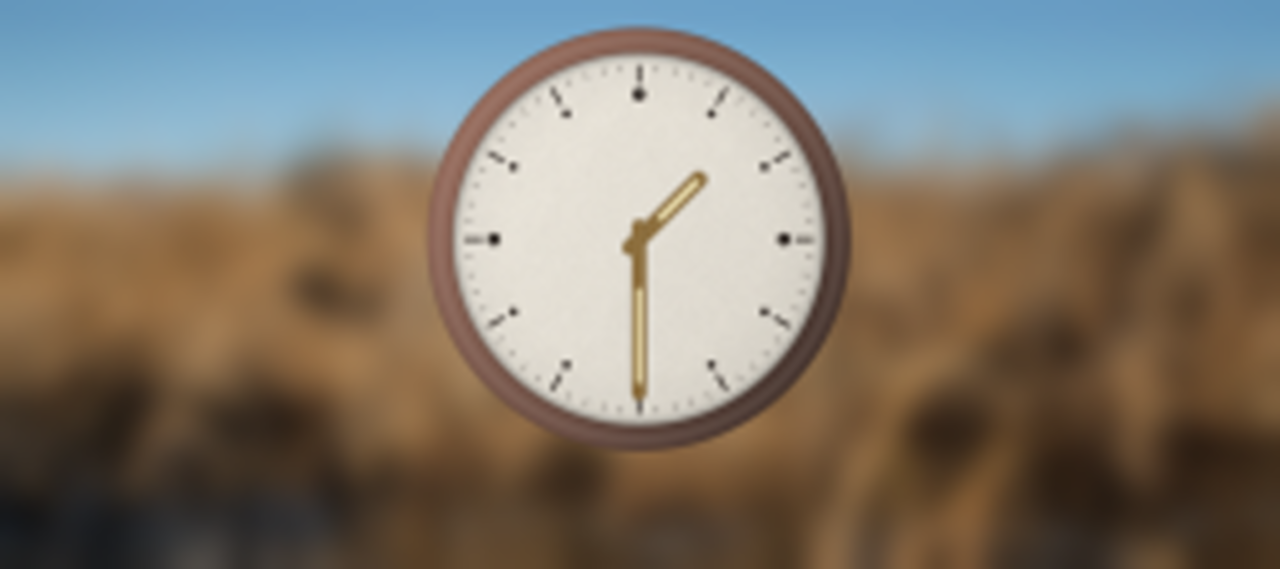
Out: {"hour": 1, "minute": 30}
